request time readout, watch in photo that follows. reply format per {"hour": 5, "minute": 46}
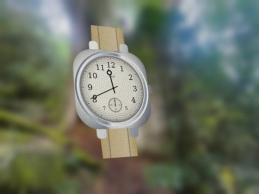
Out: {"hour": 11, "minute": 41}
